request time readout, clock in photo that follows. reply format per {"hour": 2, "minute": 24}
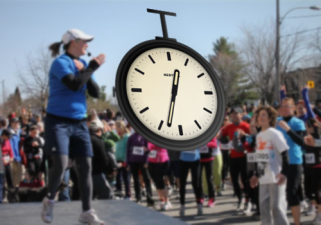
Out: {"hour": 12, "minute": 33}
